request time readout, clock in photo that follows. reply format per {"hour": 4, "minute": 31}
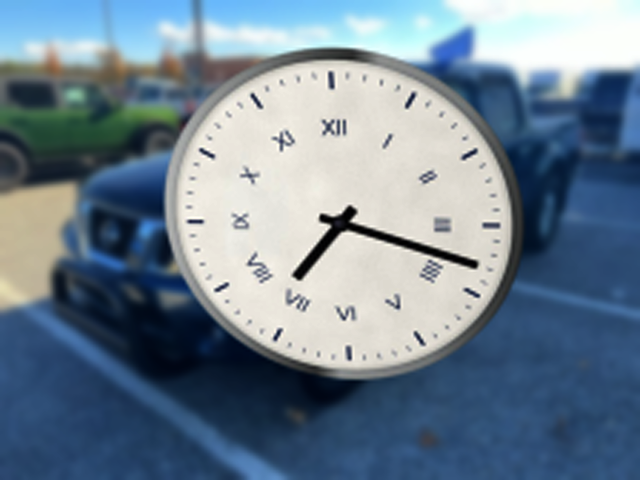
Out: {"hour": 7, "minute": 18}
